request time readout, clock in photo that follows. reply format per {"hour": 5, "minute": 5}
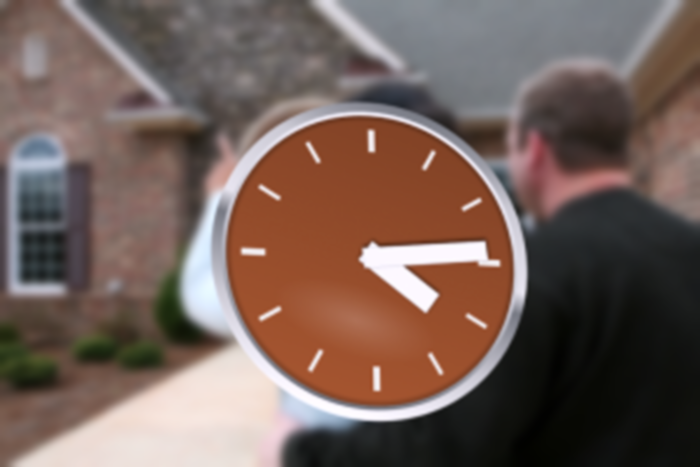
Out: {"hour": 4, "minute": 14}
